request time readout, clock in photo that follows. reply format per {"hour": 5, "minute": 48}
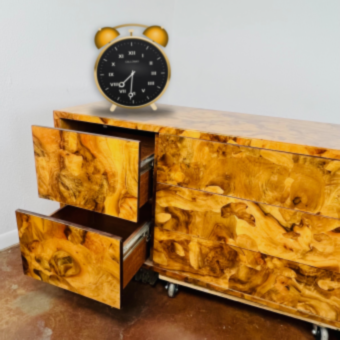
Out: {"hour": 7, "minute": 31}
